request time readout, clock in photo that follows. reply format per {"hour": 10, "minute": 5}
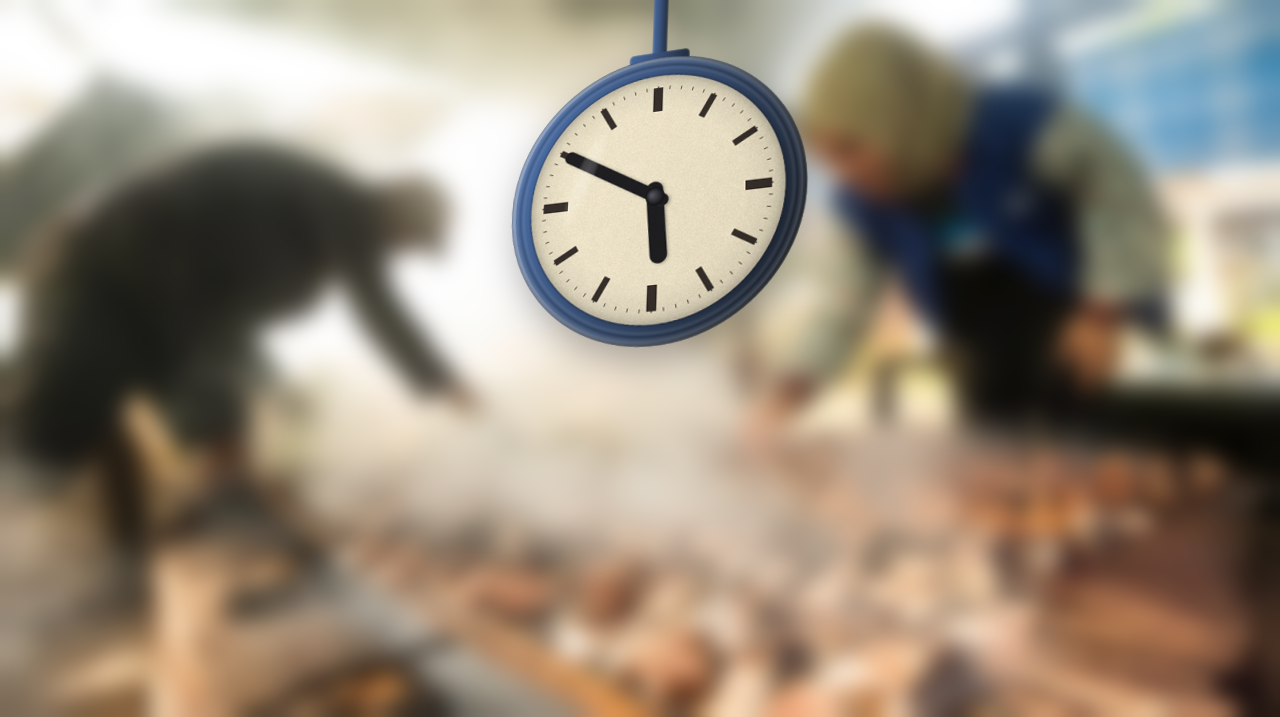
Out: {"hour": 5, "minute": 50}
